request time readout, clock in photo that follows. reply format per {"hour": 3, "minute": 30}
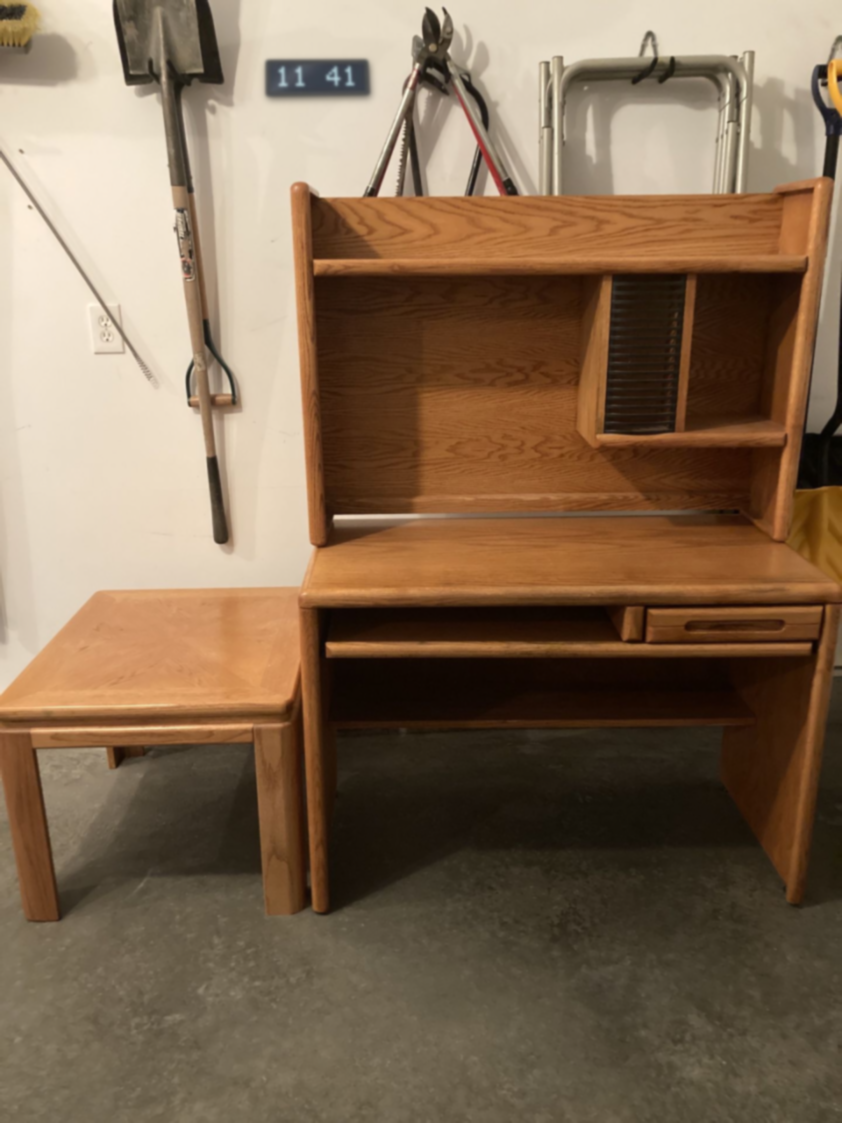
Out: {"hour": 11, "minute": 41}
